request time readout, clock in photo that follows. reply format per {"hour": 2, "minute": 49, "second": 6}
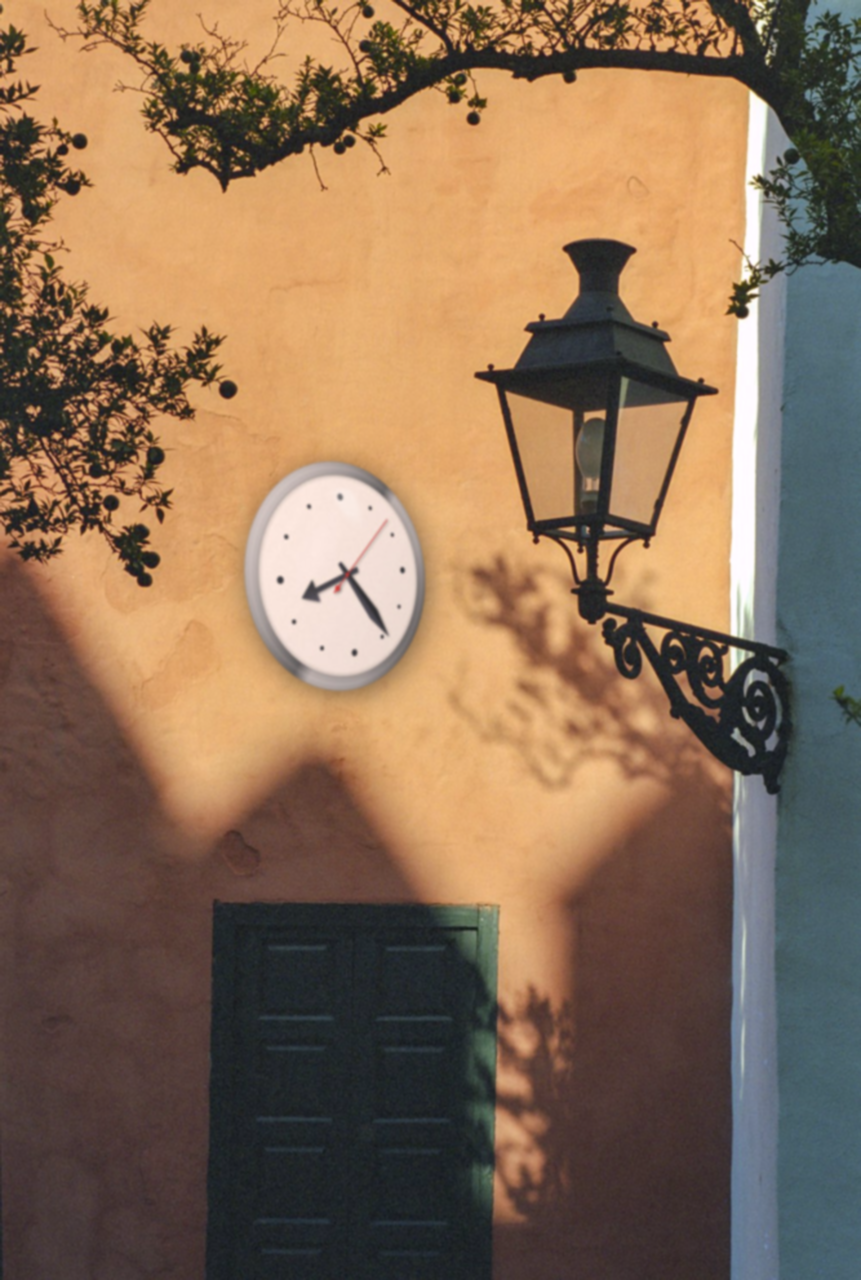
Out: {"hour": 8, "minute": 24, "second": 8}
